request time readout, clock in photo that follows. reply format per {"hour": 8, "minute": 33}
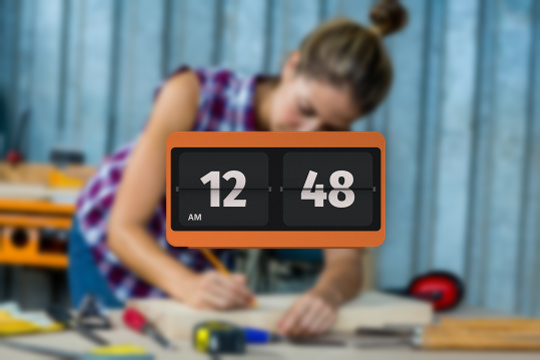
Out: {"hour": 12, "minute": 48}
